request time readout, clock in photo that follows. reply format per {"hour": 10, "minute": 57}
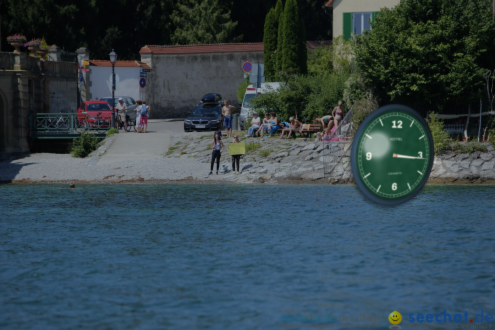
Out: {"hour": 3, "minute": 16}
